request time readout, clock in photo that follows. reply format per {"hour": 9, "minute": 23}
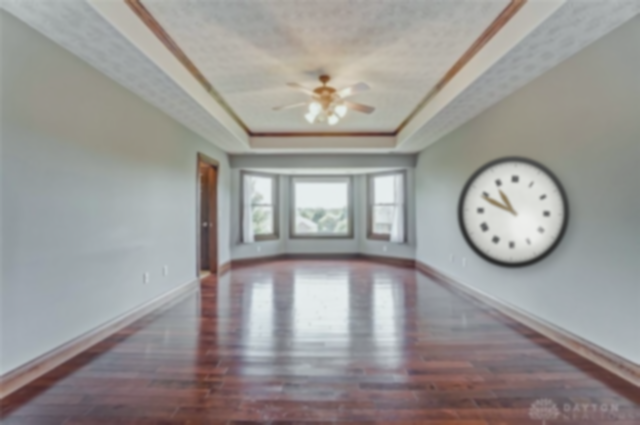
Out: {"hour": 10, "minute": 49}
